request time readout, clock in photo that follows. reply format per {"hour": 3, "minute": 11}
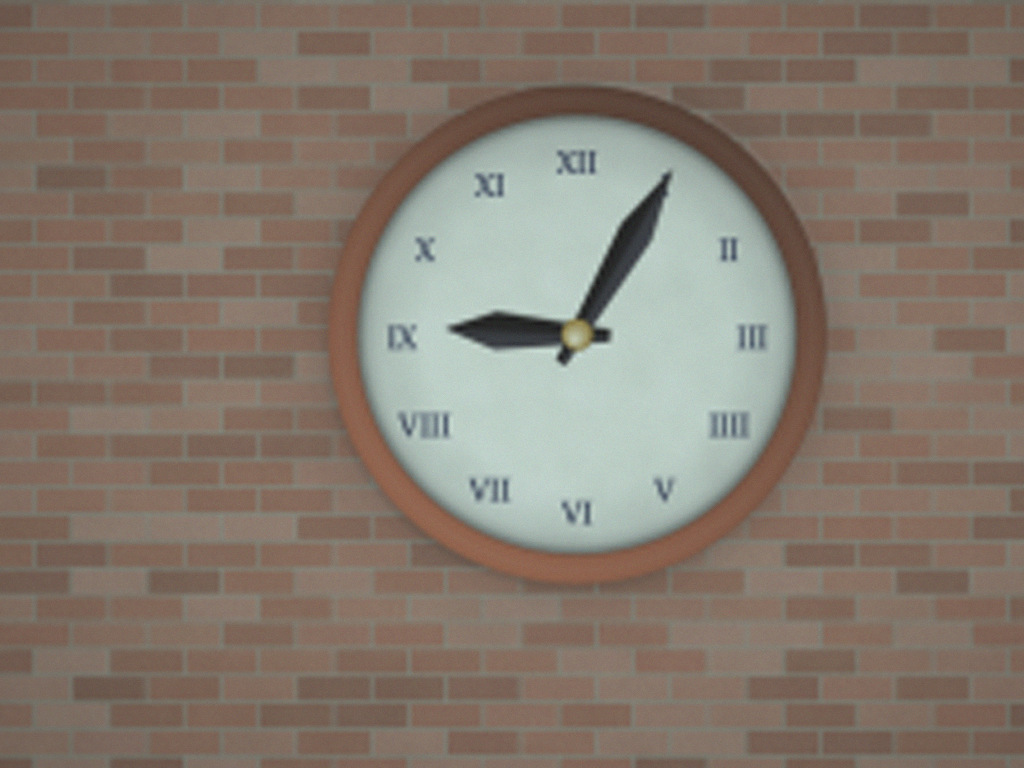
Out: {"hour": 9, "minute": 5}
